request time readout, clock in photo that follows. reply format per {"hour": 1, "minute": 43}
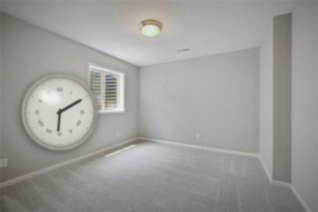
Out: {"hour": 6, "minute": 10}
